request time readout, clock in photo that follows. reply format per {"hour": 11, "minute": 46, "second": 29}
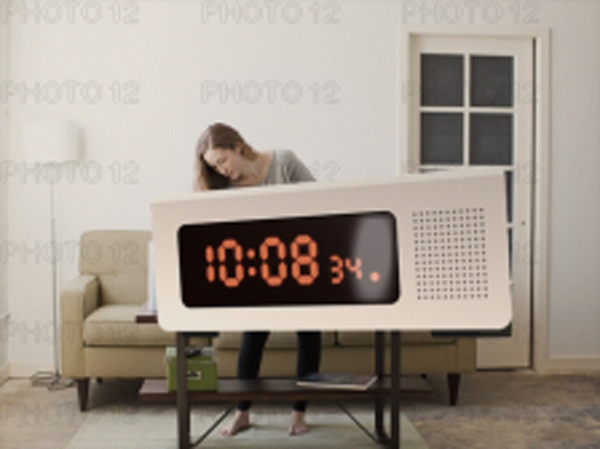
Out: {"hour": 10, "minute": 8, "second": 34}
